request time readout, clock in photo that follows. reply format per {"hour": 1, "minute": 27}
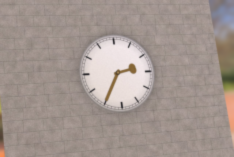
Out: {"hour": 2, "minute": 35}
